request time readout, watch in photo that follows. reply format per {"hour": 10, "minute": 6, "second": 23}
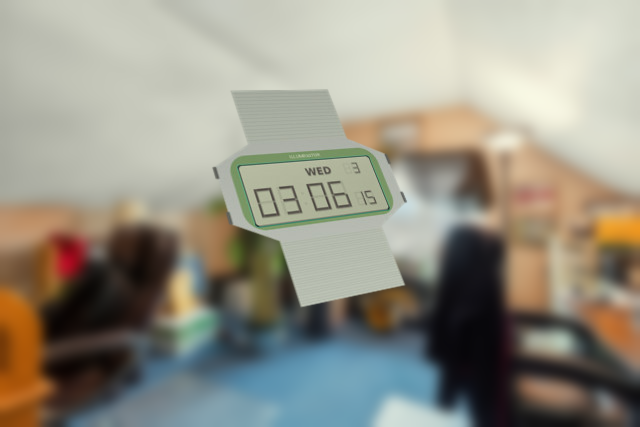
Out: {"hour": 3, "minute": 6, "second": 15}
